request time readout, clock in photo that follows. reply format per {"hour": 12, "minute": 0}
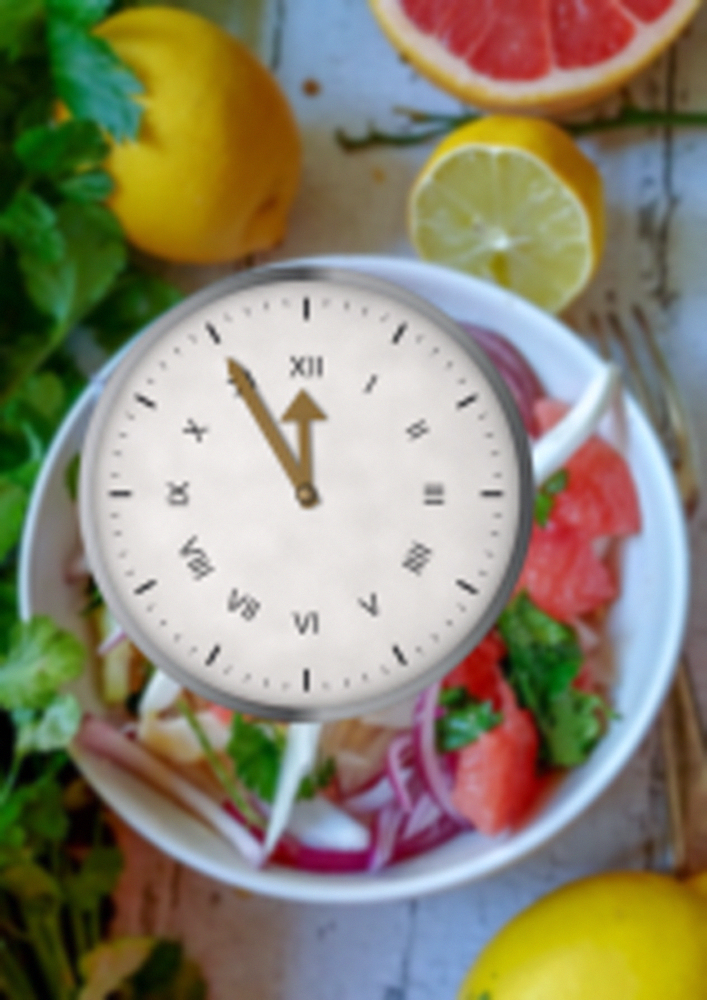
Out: {"hour": 11, "minute": 55}
